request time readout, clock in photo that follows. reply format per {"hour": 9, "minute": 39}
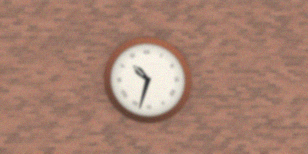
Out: {"hour": 10, "minute": 33}
